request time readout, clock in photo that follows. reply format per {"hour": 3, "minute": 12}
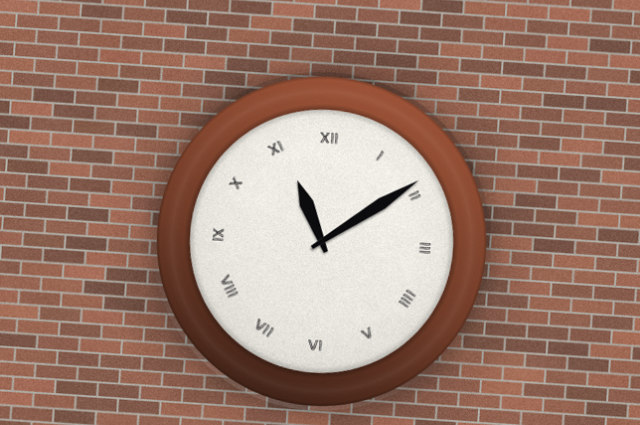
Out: {"hour": 11, "minute": 9}
